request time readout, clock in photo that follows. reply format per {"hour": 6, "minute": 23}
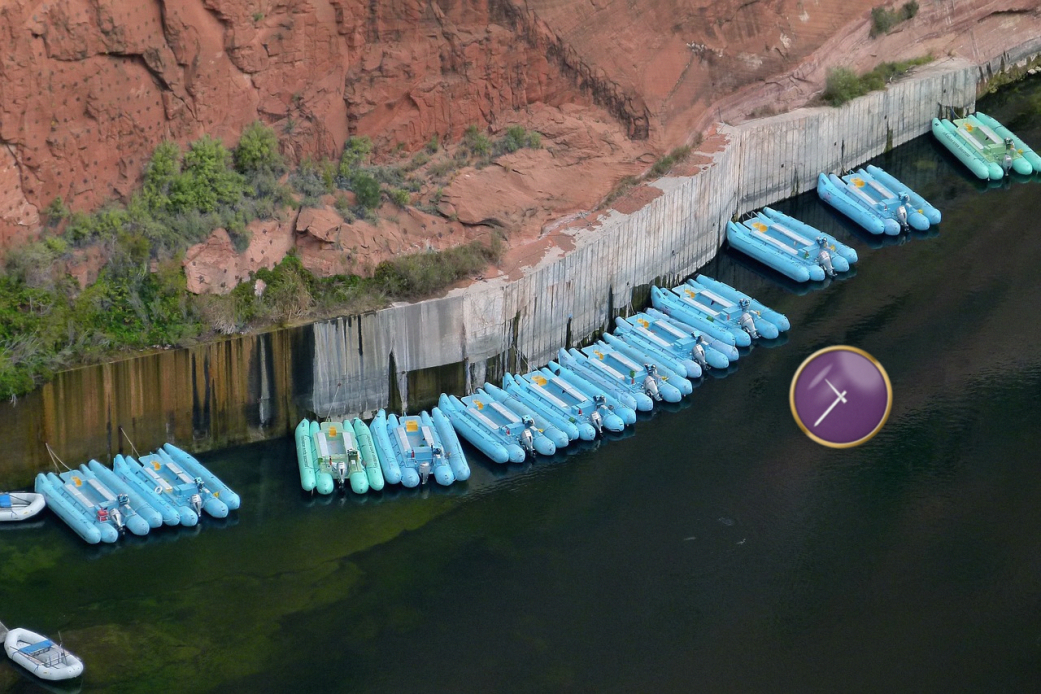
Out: {"hour": 10, "minute": 37}
